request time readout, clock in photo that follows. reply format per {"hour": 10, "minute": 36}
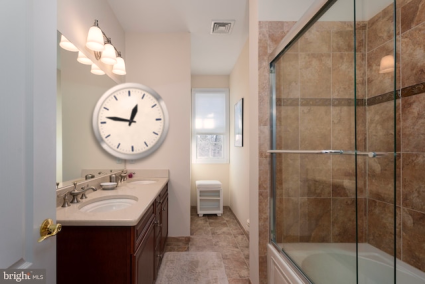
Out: {"hour": 12, "minute": 47}
